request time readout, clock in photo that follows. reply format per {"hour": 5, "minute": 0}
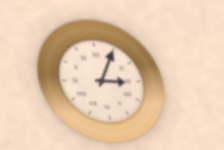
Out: {"hour": 3, "minute": 5}
